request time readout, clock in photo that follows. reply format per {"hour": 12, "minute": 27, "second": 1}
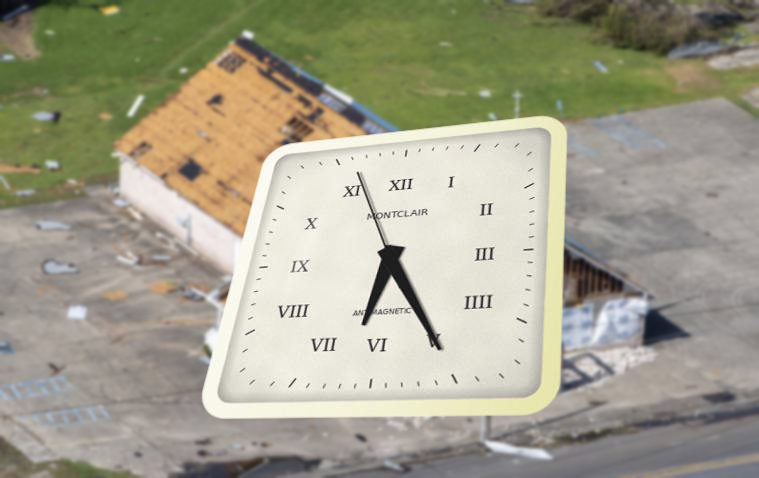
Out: {"hour": 6, "minute": 24, "second": 56}
